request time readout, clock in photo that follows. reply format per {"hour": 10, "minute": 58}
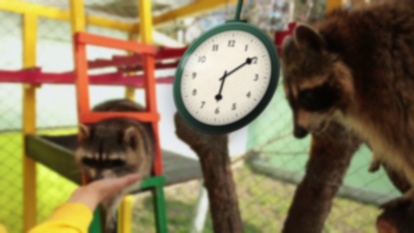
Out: {"hour": 6, "minute": 9}
